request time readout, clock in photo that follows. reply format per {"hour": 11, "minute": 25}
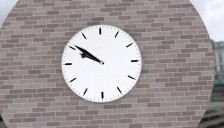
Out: {"hour": 9, "minute": 51}
